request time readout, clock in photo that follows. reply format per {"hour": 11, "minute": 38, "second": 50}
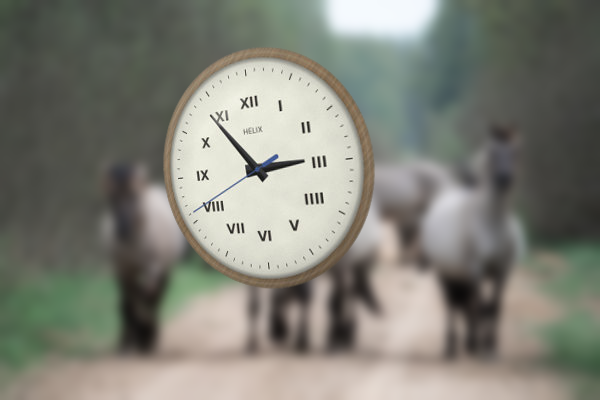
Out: {"hour": 2, "minute": 53, "second": 41}
